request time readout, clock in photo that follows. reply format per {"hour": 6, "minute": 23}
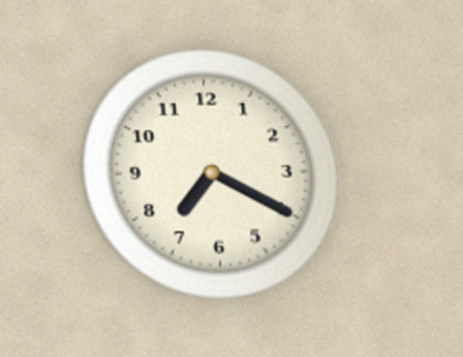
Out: {"hour": 7, "minute": 20}
